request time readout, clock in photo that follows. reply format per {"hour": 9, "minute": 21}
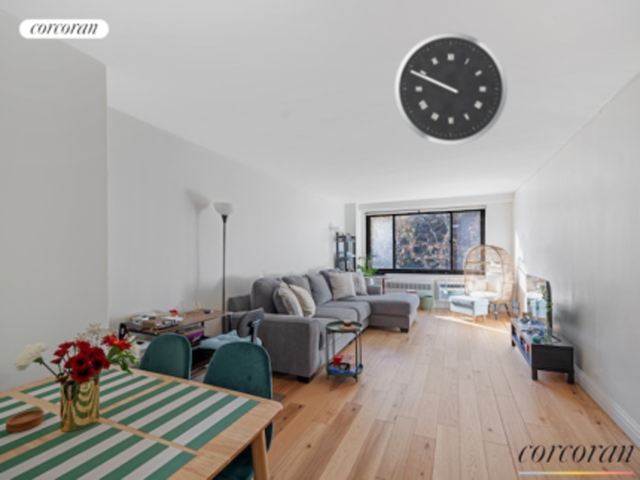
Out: {"hour": 9, "minute": 49}
